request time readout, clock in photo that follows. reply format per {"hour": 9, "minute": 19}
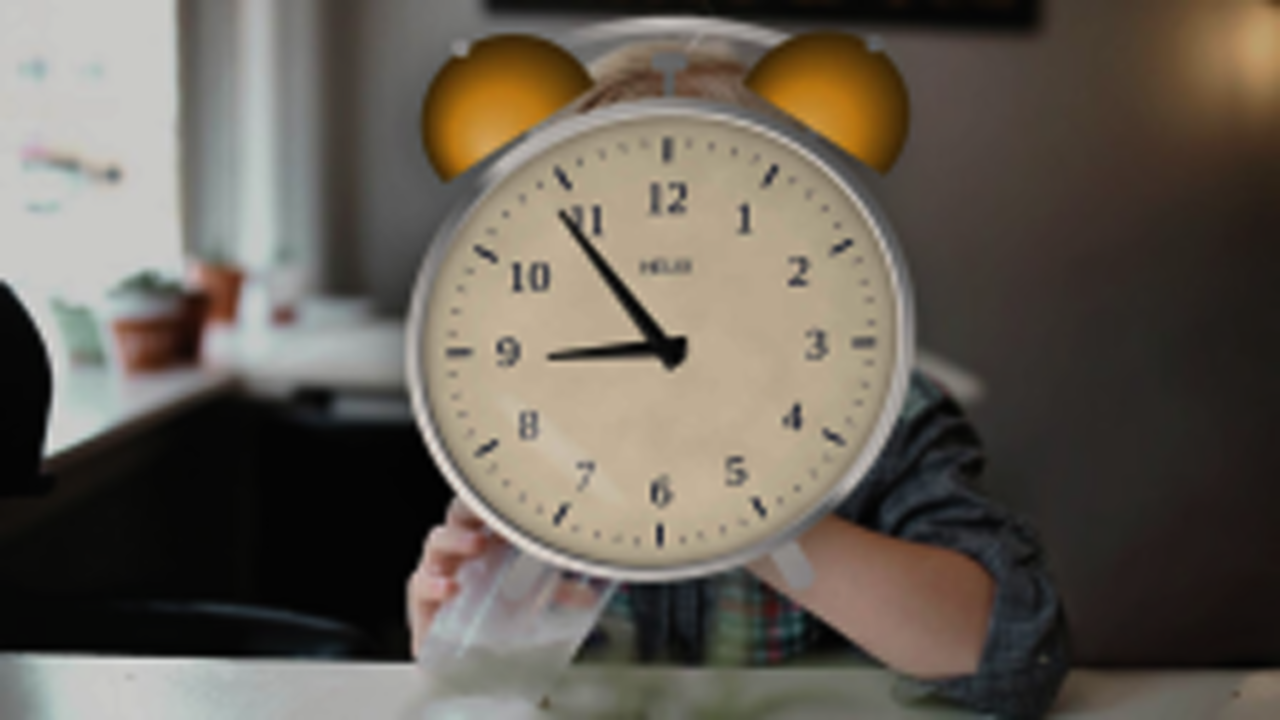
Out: {"hour": 8, "minute": 54}
